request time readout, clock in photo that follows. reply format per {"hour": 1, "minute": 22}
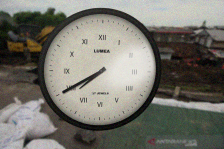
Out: {"hour": 7, "minute": 40}
